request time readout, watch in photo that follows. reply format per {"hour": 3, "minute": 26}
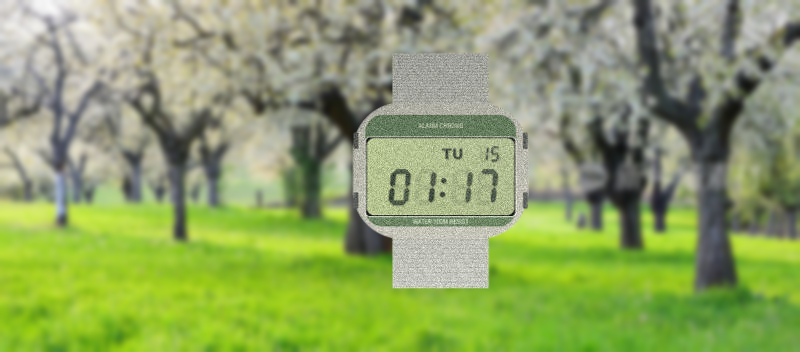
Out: {"hour": 1, "minute": 17}
